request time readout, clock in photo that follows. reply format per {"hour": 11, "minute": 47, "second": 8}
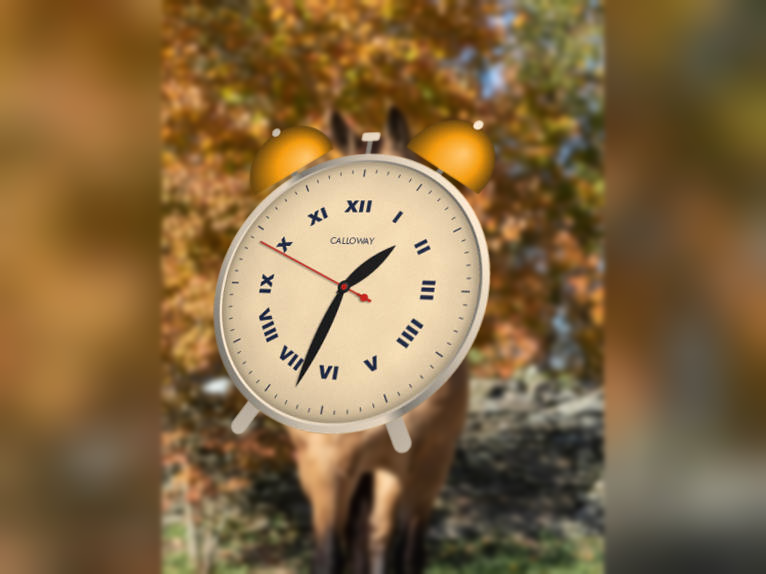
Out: {"hour": 1, "minute": 32, "second": 49}
